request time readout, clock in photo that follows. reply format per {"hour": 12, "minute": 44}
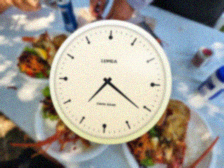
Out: {"hour": 7, "minute": 21}
